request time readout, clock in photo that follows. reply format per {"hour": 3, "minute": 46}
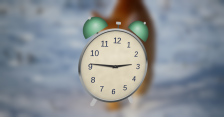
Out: {"hour": 2, "minute": 46}
